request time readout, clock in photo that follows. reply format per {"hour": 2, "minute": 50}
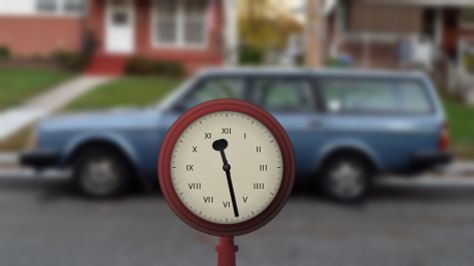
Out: {"hour": 11, "minute": 28}
